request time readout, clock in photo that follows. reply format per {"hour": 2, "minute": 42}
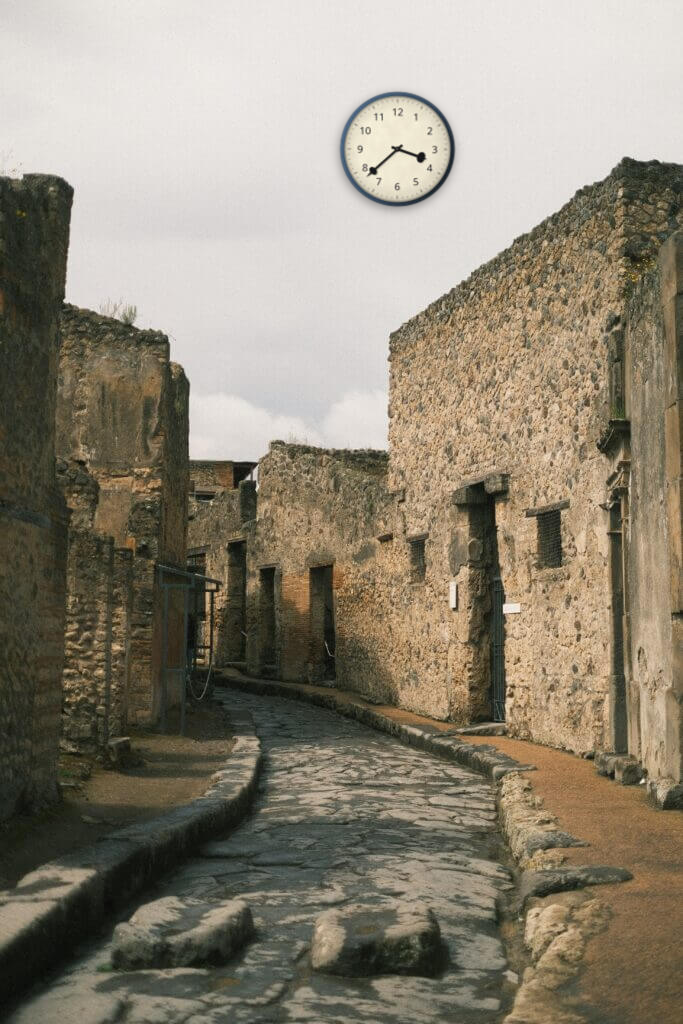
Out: {"hour": 3, "minute": 38}
